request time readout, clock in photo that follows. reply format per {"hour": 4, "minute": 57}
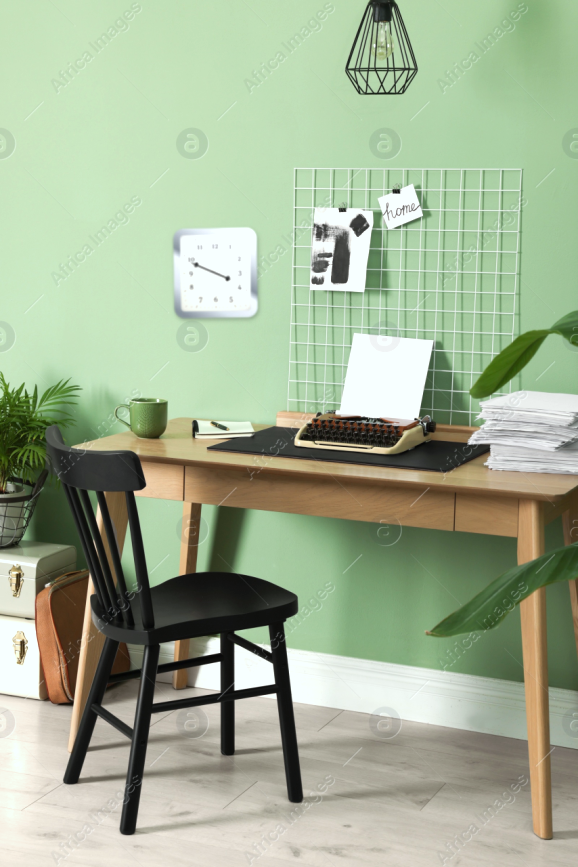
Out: {"hour": 3, "minute": 49}
